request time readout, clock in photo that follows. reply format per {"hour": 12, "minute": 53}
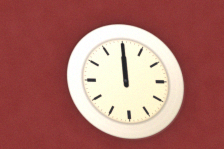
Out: {"hour": 12, "minute": 0}
